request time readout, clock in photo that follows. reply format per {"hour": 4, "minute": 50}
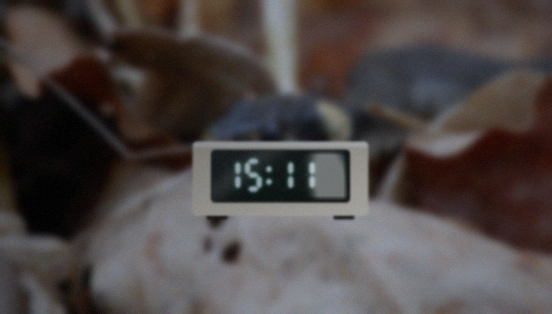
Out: {"hour": 15, "minute": 11}
